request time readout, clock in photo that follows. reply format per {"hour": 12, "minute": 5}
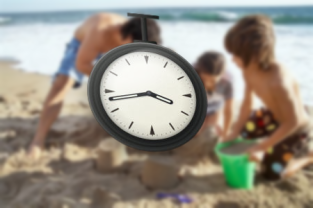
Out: {"hour": 3, "minute": 43}
